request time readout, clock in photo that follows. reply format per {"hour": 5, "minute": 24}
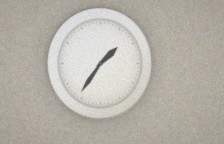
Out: {"hour": 1, "minute": 36}
